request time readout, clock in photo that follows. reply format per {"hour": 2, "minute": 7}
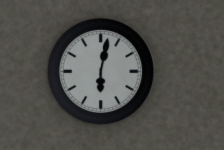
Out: {"hour": 6, "minute": 2}
